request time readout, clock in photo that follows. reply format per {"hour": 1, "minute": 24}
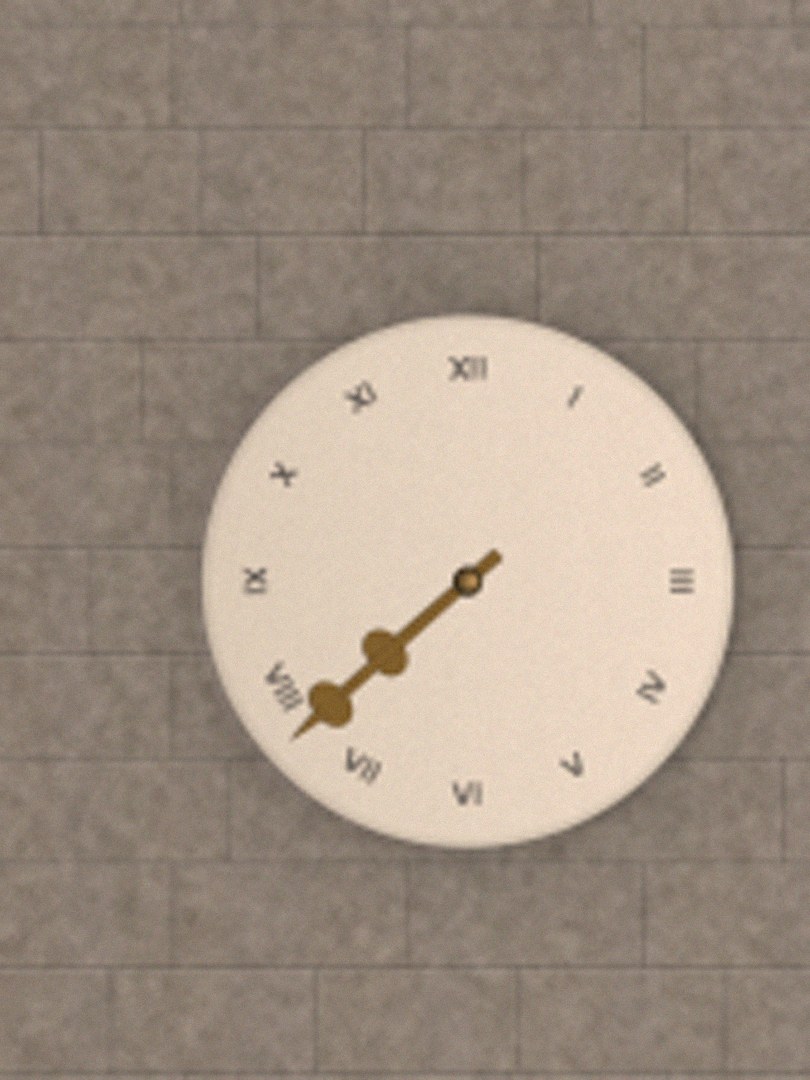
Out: {"hour": 7, "minute": 38}
